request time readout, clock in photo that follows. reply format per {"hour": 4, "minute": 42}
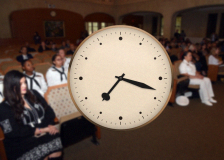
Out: {"hour": 7, "minute": 18}
